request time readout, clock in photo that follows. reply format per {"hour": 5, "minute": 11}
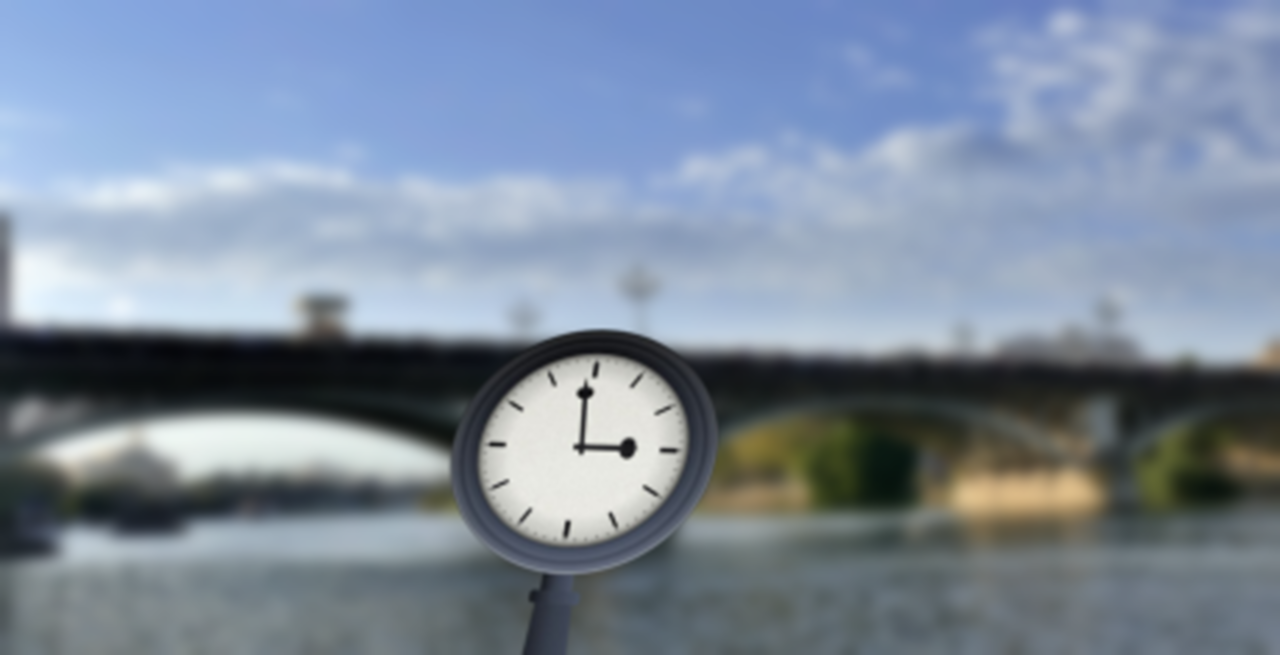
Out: {"hour": 2, "minute": 59}
